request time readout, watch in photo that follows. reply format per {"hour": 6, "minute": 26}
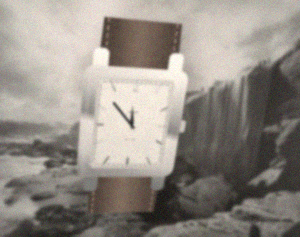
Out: {"hour": 11, "minute": 53}
